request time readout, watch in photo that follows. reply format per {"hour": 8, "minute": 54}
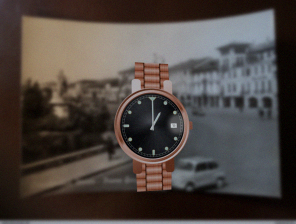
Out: {"hour": 1, "minute": 0}
